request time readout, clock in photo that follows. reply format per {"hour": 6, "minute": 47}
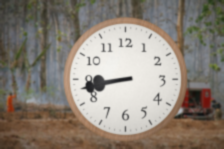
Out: {"hour": 8, "minute": 43}
